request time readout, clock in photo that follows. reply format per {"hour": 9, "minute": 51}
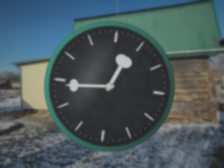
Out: {"hour": 12, "minute": 44}
